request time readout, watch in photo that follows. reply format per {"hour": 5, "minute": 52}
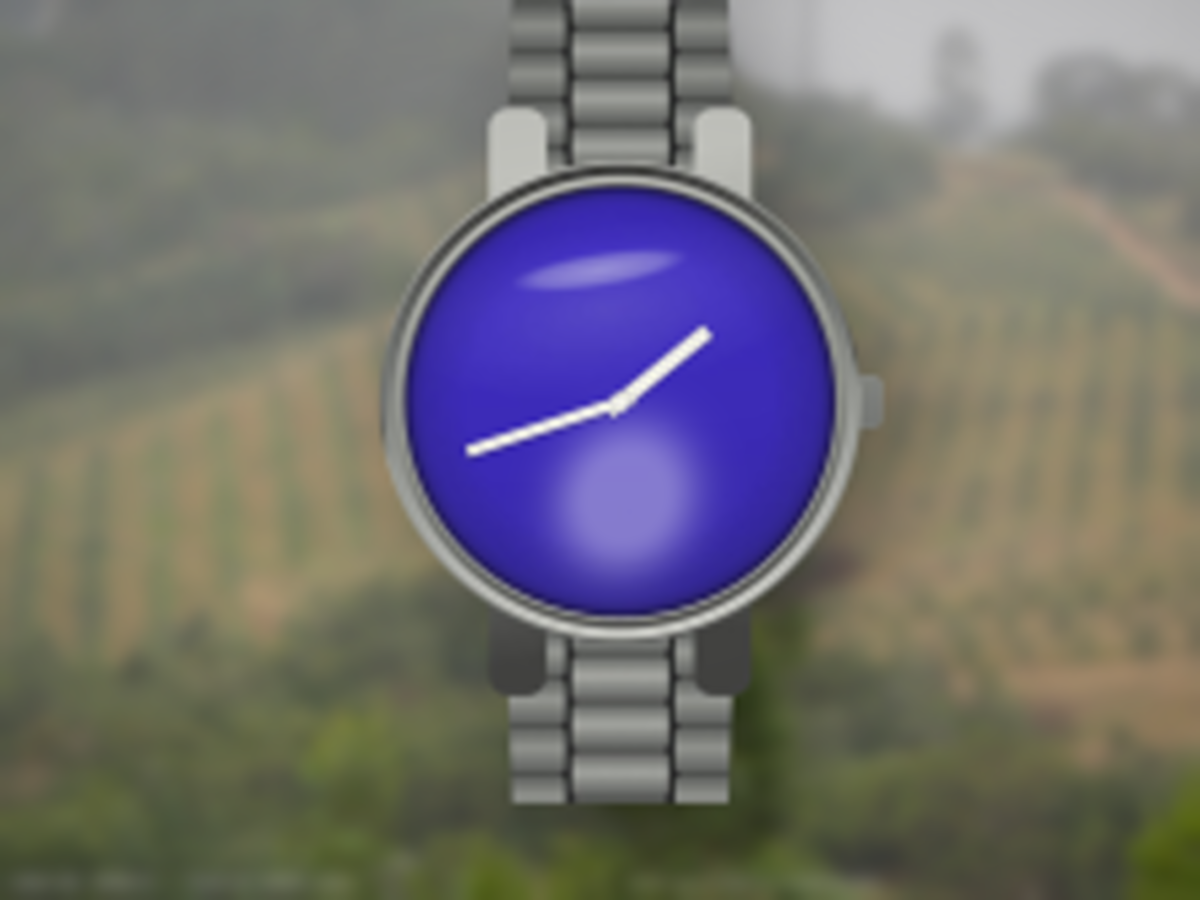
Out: {"hour": 1, "minute": 42}
